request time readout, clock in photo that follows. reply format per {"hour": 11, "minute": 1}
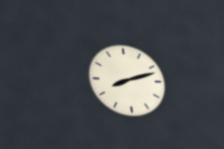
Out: {"hour": 8, "minute": 12}
